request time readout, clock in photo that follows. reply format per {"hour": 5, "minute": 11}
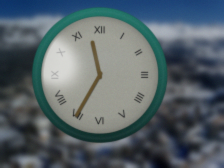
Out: {"hour": 11, "minute": 35}
